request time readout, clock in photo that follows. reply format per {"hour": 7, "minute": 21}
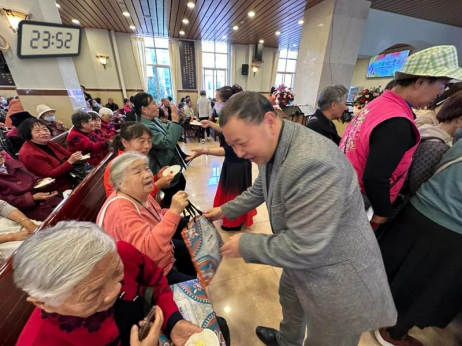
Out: {"hour": 23, "minute": 52}
